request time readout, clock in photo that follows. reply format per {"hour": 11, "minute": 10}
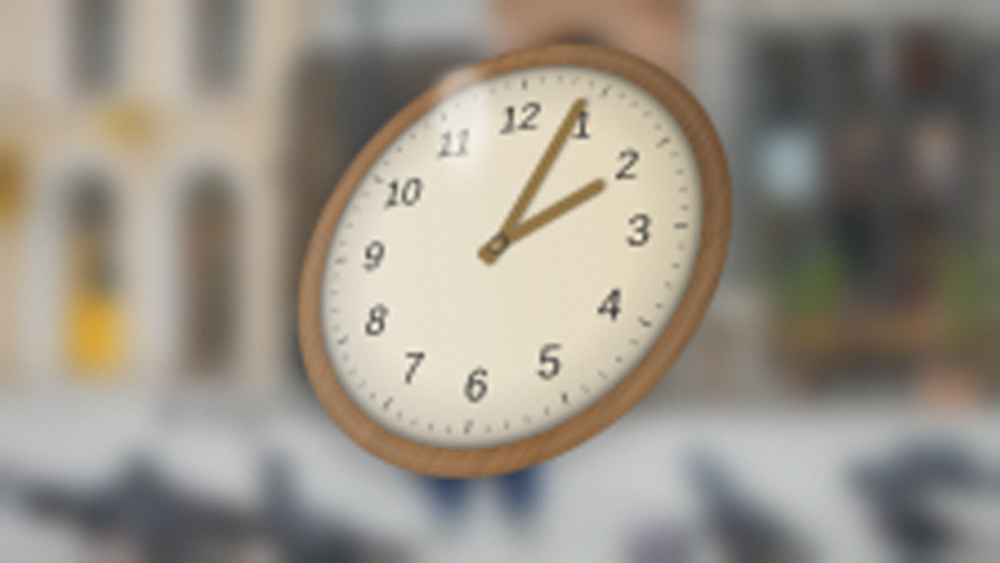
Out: {"hour": 2, "minute": 4}
